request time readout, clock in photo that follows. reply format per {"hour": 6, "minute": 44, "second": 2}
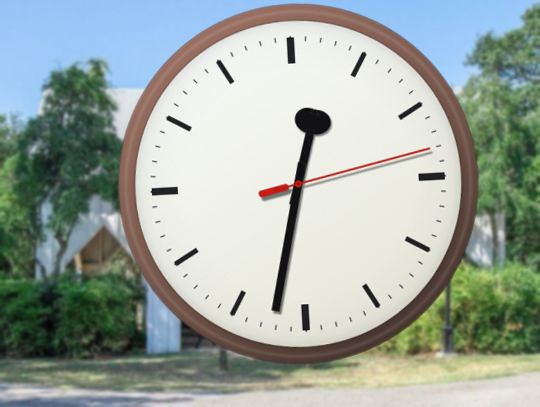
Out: {"hour": 12, "minute": 32, "second": 13}
